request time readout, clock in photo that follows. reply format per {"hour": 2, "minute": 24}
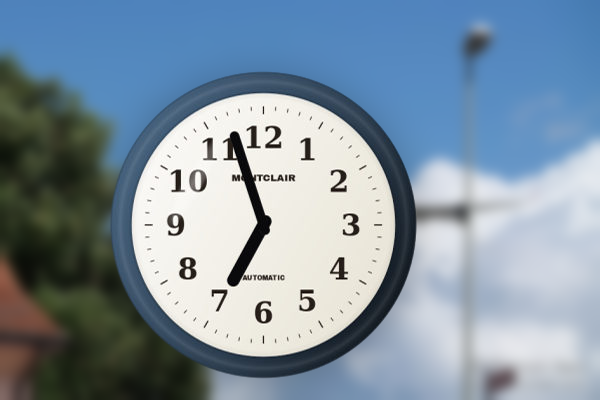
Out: {"hour": 6, "minute": 57}
